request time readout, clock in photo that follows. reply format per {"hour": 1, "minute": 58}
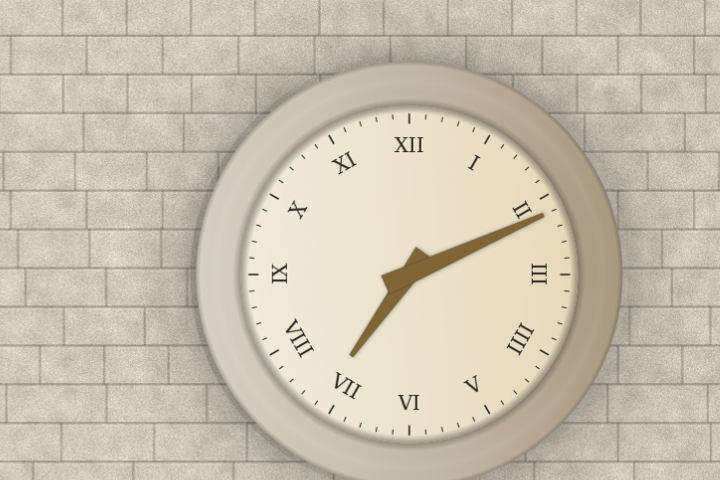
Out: {"hour": 7, "minute": 11}
